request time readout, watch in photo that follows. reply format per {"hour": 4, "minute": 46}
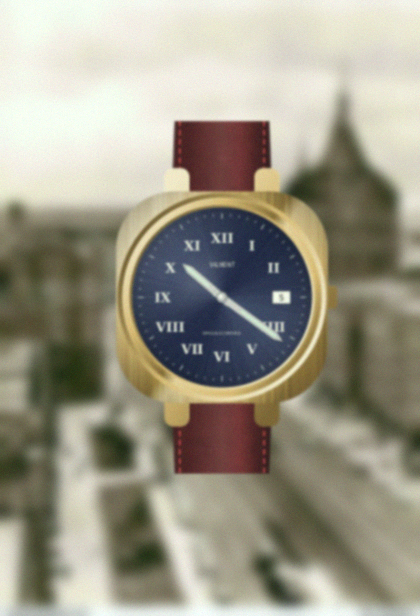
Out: {"hour": 10, "minute": 21}
